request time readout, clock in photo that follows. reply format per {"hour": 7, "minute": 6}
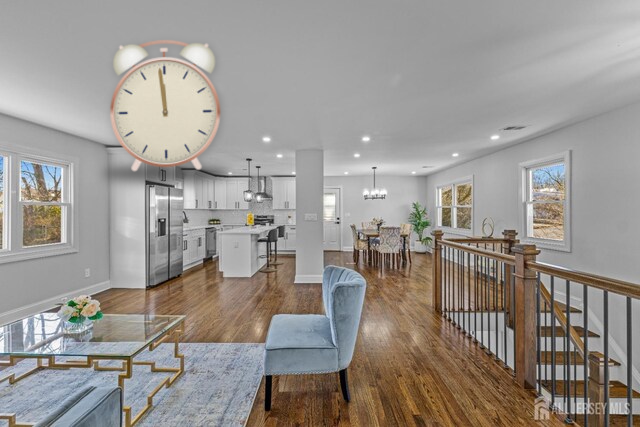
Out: {"hour": 11, "minute": 59}
